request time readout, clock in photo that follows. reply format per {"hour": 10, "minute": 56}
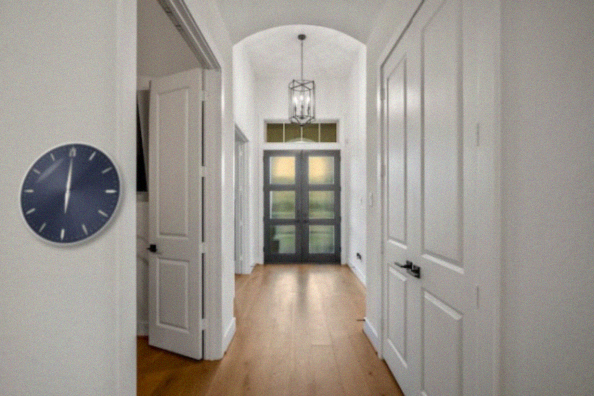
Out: {"hour": 6, "minute": 0}
